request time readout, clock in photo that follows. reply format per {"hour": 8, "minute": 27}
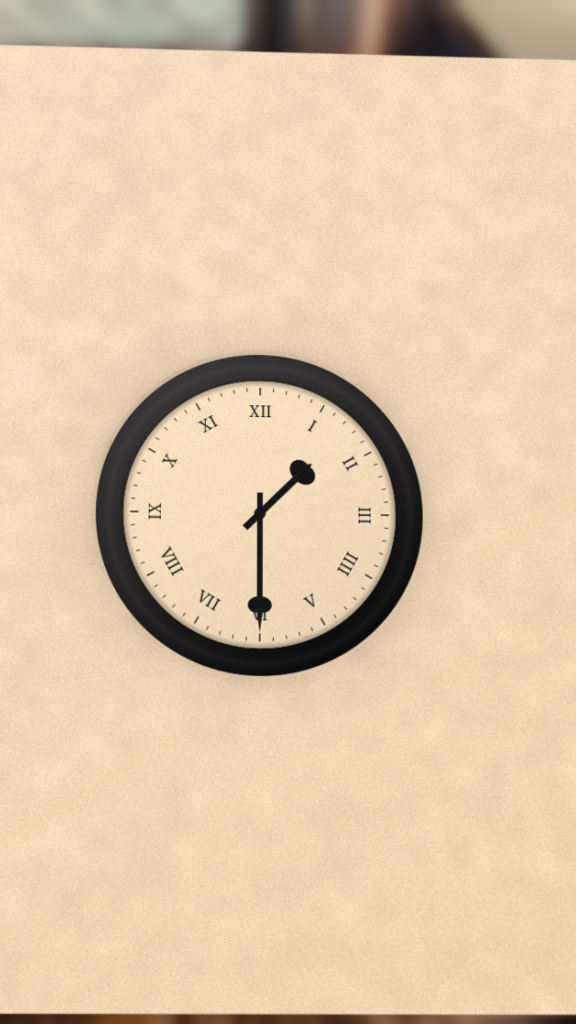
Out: {"hour": 1, "minute": 30}
